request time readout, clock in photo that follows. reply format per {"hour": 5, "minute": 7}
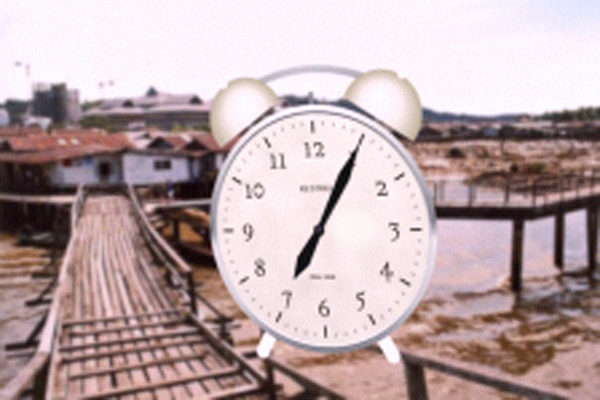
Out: {"hour": 7, "minute": 5}
